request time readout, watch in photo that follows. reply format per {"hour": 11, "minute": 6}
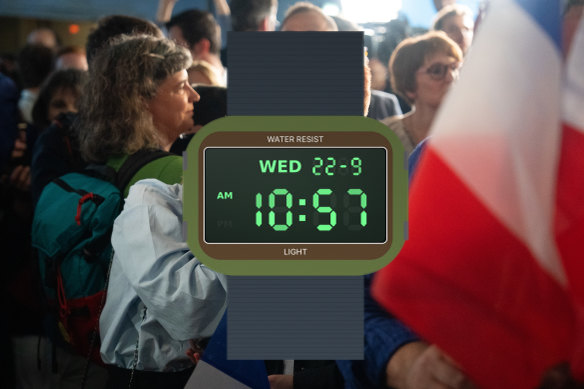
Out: {"hour": 10, "minute": 57}
